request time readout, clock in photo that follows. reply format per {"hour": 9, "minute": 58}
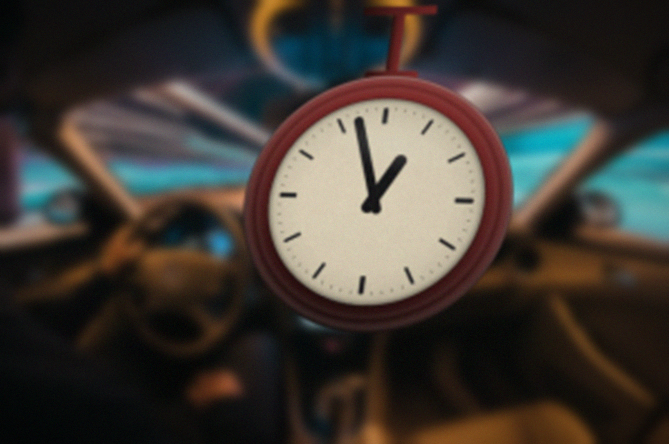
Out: {"hour": 12, "minute": 57}
